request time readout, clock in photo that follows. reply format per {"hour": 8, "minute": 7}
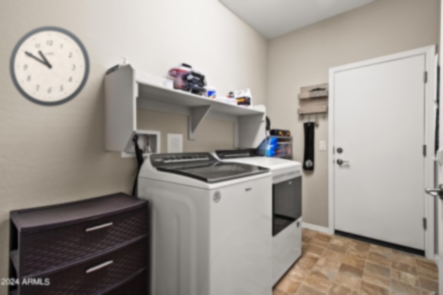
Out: {"hour": 10, "minute": 50}
